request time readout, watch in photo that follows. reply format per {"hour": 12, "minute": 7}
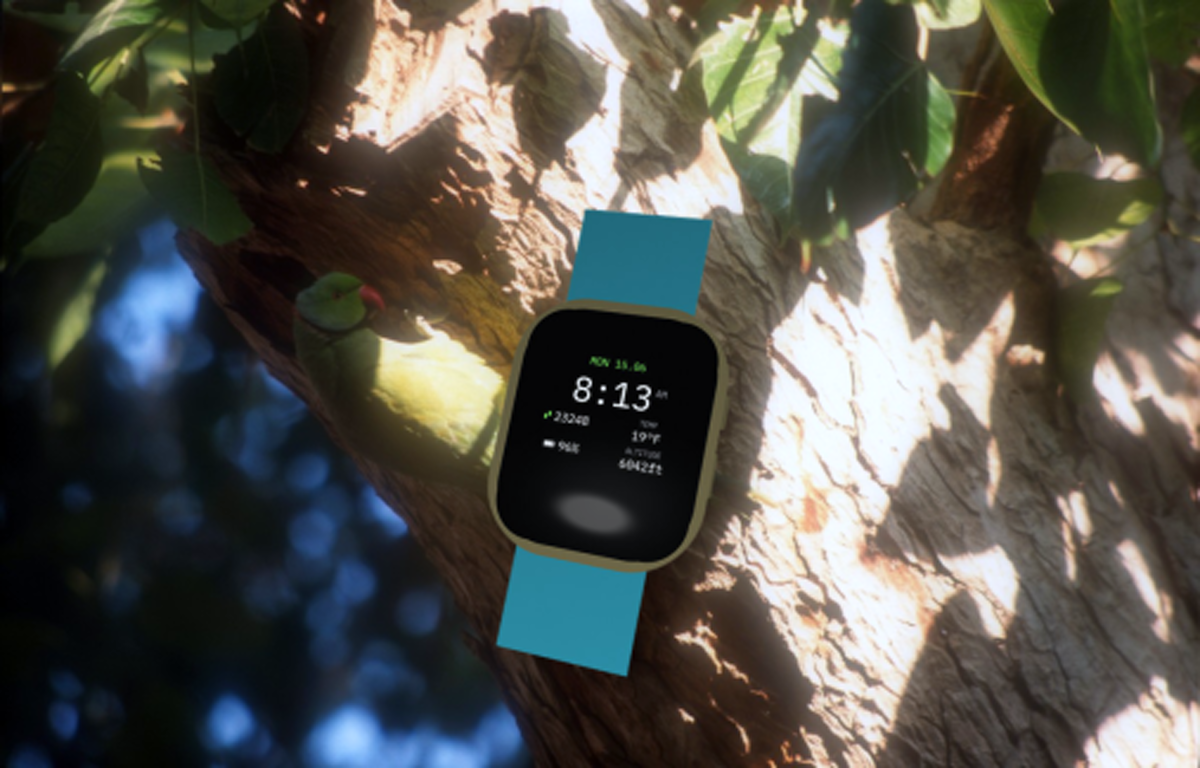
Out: {"hour": 8, "minute": 13}
